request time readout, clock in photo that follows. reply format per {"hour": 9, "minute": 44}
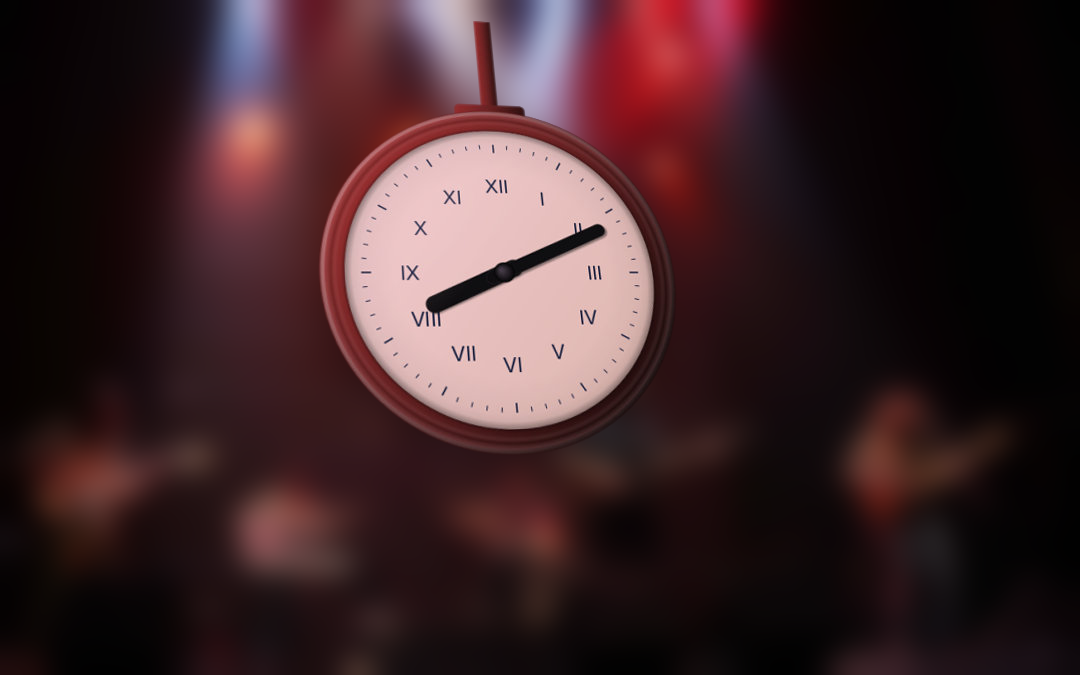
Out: {"hour": 8, "minute": 11}
